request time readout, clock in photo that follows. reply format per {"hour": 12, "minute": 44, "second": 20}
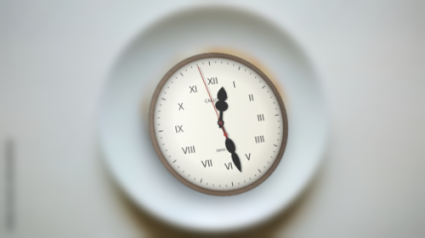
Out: {"hour": 12, "minute": 27, "second": 58}
